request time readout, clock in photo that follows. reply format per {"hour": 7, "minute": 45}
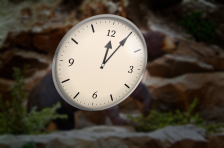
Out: {"hour": 12, "minute": 5}
